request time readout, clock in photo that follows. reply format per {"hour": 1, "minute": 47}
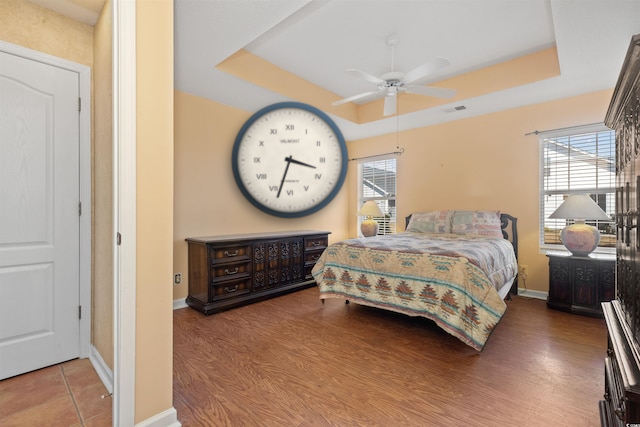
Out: {"hour": 3, "minute": 33}
